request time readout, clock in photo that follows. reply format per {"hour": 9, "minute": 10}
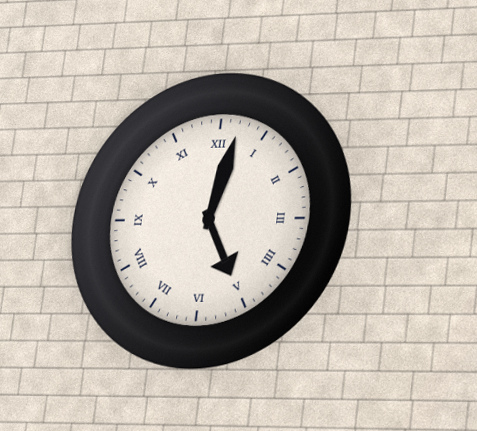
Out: {"hour": 5, "minute": 2}
